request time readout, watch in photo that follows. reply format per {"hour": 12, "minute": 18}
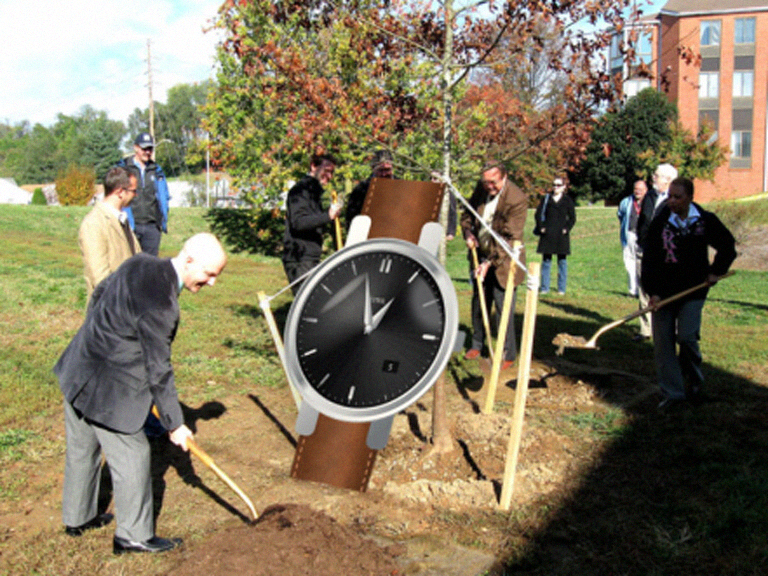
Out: {"hour": 12, "minute": 57}
